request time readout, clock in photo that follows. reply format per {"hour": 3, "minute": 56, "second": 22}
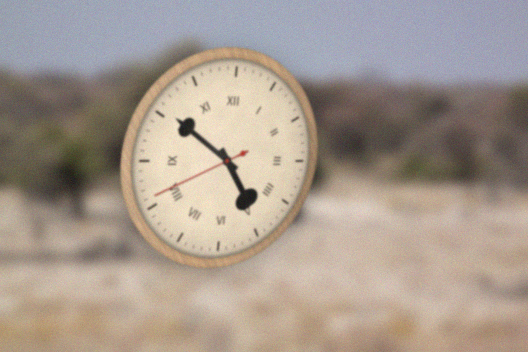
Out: {"hour": 4, "minute": 50, "second": 41}
